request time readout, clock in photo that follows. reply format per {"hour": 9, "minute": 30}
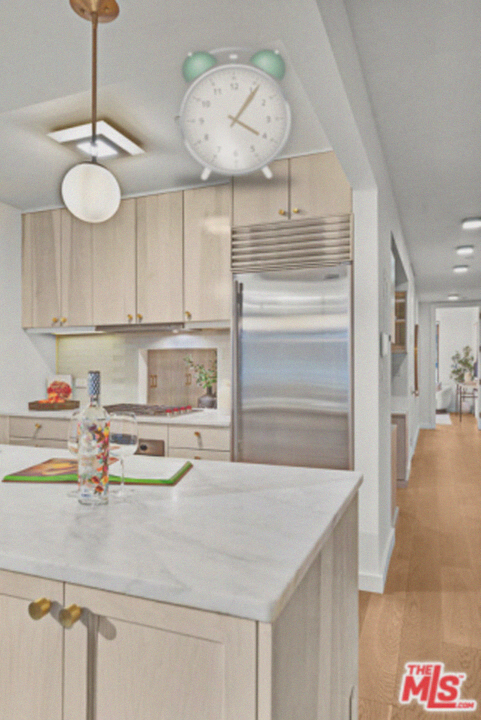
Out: {"hour": 4, "minute": 6}
